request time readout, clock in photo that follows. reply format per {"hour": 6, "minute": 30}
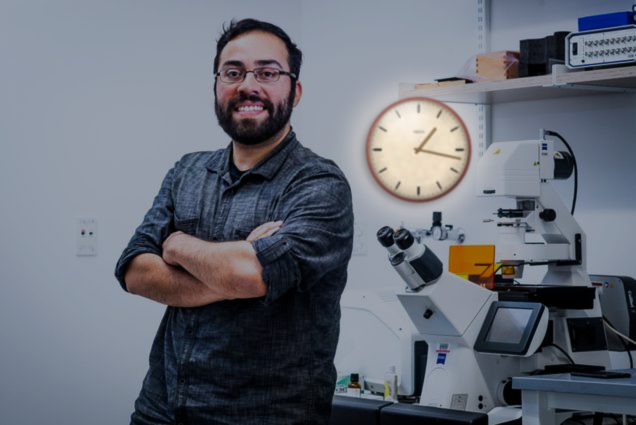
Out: {"hour": 1, "minute": 17}
